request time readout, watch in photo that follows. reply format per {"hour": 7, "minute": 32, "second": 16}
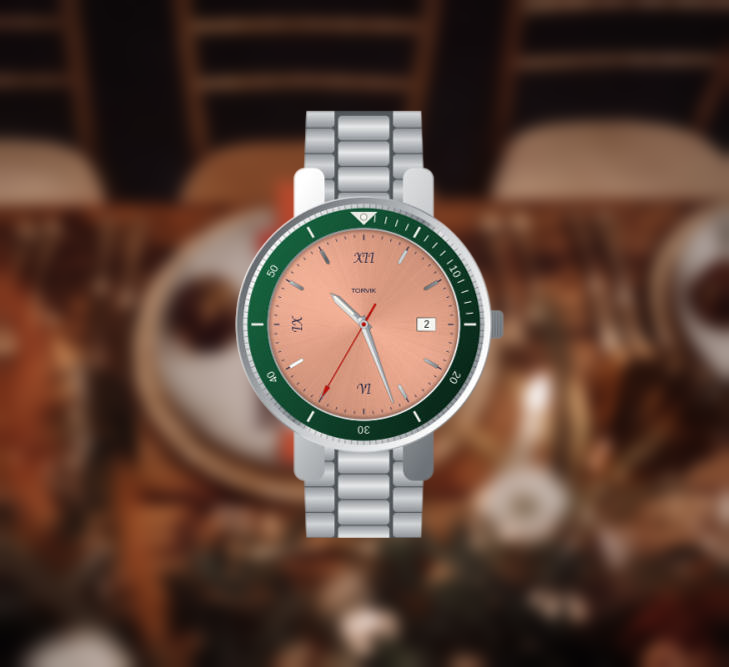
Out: {"hour": 10, "minute": 26, "second": 35}
